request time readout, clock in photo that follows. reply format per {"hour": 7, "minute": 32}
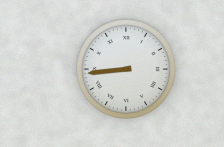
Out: {"hour": 8, "minute": 44}
